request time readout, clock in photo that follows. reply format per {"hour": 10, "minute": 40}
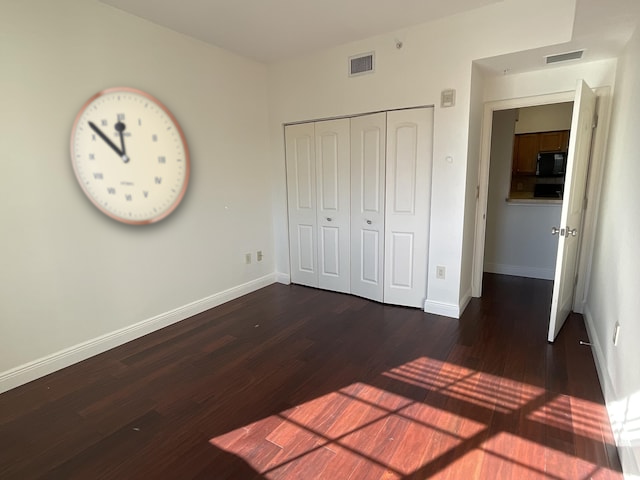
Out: {"hour": 11, "minute": 52}
